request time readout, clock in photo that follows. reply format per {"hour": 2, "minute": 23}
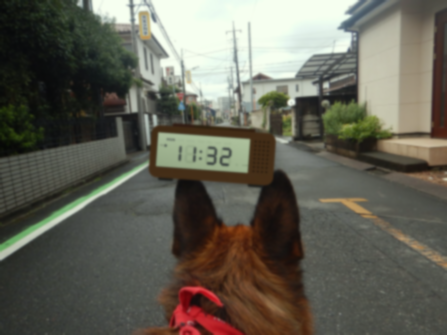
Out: {"hour": 11, "minute": 32}
